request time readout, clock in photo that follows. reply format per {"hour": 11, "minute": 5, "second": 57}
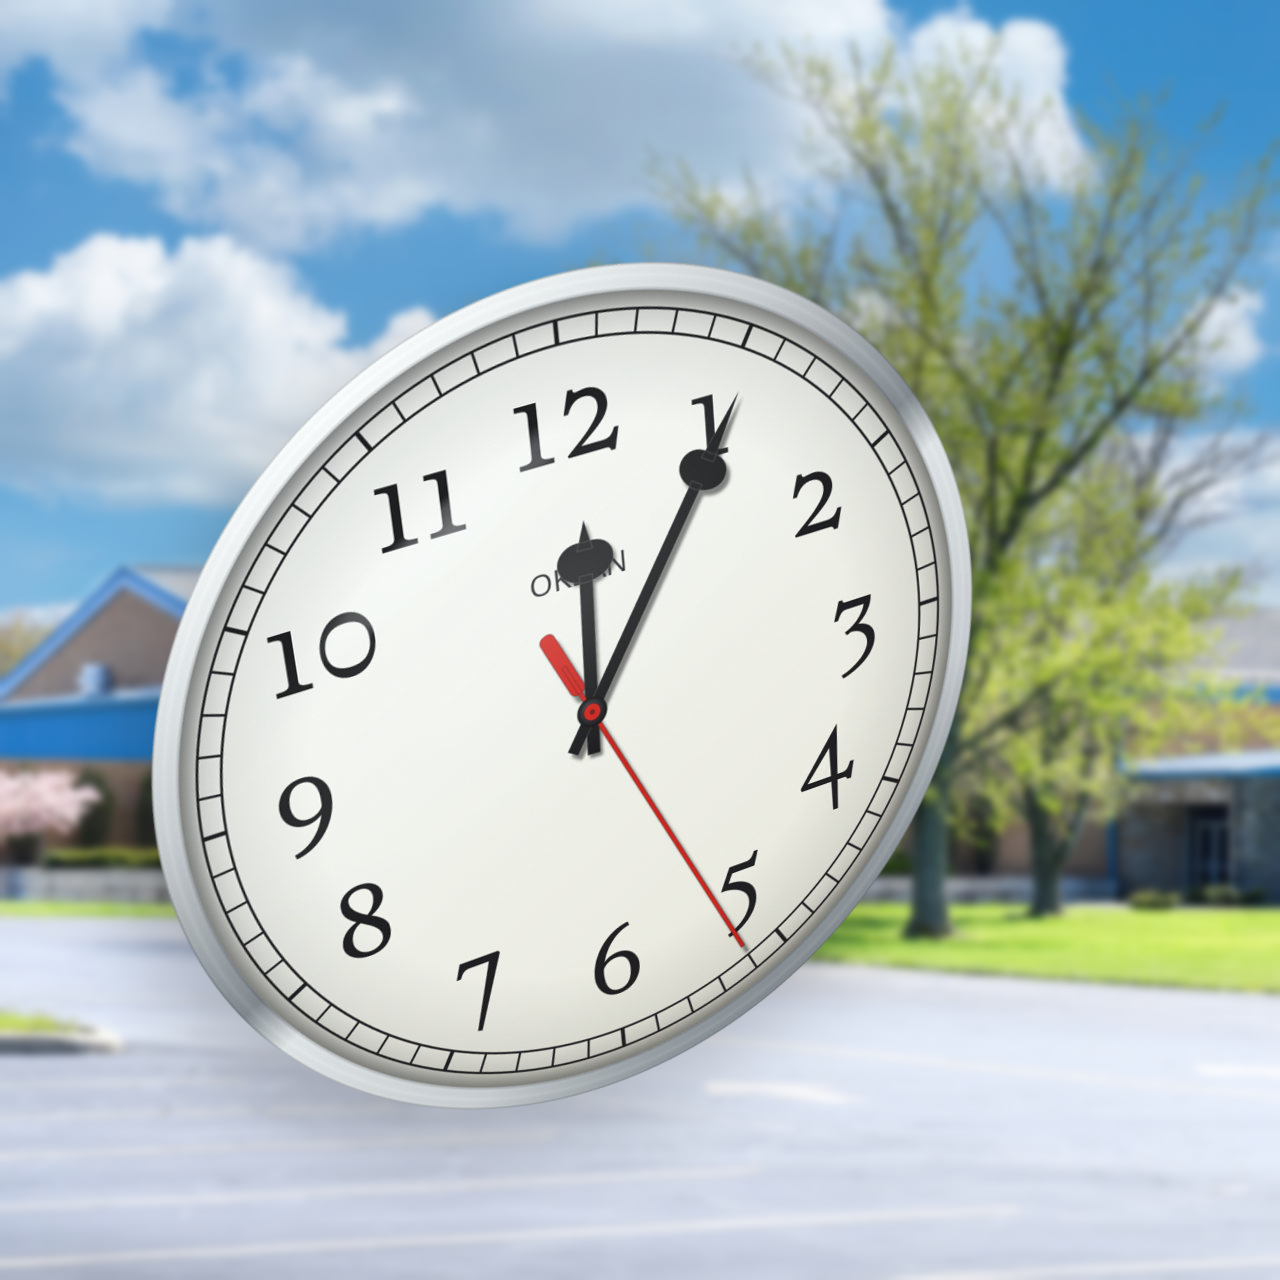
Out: {"hour": 12, "minute": 5, "second": 26}
